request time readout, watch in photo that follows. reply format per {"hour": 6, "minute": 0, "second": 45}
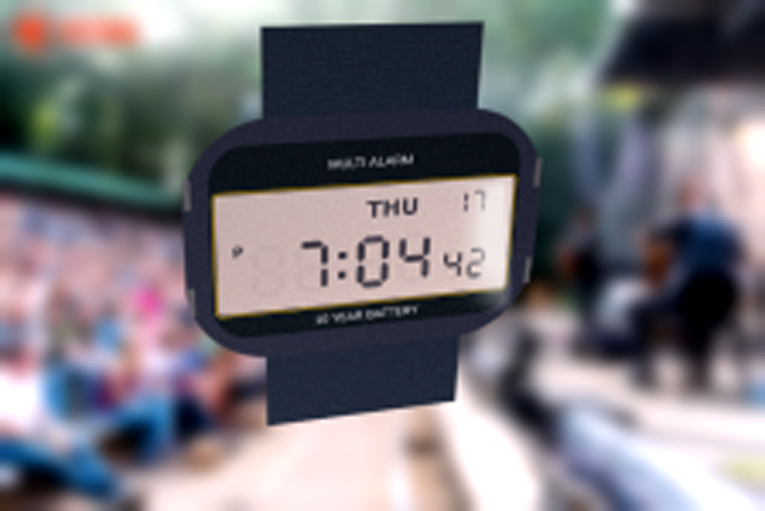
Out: {"hour": 7, "minute": 4, "second": 42}
